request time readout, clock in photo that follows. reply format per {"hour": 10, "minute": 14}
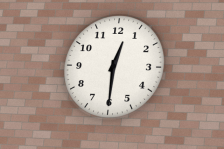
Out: {"hour": 12, "minute": 30}
